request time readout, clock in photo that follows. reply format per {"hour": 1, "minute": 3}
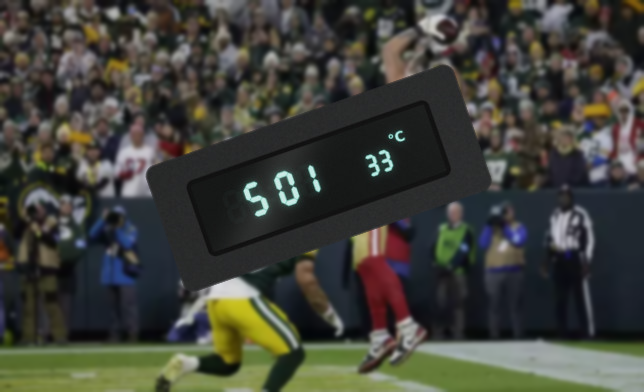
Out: {"hour": 5, "minute": 1}
